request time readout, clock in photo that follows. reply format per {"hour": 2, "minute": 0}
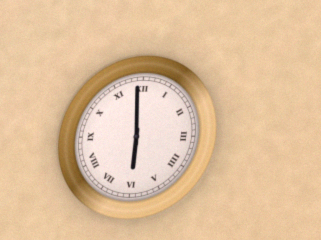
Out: {"hour": 5, "minute": 59}
